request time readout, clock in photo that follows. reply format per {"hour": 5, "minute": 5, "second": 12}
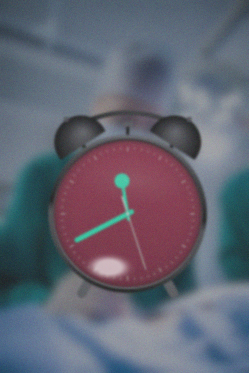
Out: {"hour": 11, "minute": 40, "second": 27}
